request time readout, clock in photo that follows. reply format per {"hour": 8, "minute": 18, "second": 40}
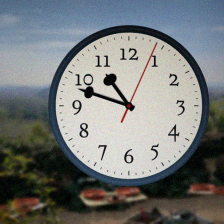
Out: {"hour": 10, "minute": 48, "second": 4}
